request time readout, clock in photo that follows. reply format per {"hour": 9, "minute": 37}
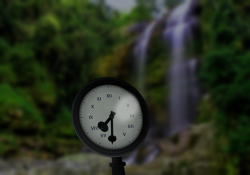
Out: {"hour": 7, "minute": 31}
